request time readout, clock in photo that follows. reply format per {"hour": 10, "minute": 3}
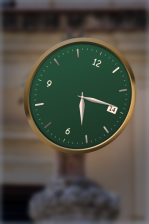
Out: {"hour": 5, "minute": 14}
